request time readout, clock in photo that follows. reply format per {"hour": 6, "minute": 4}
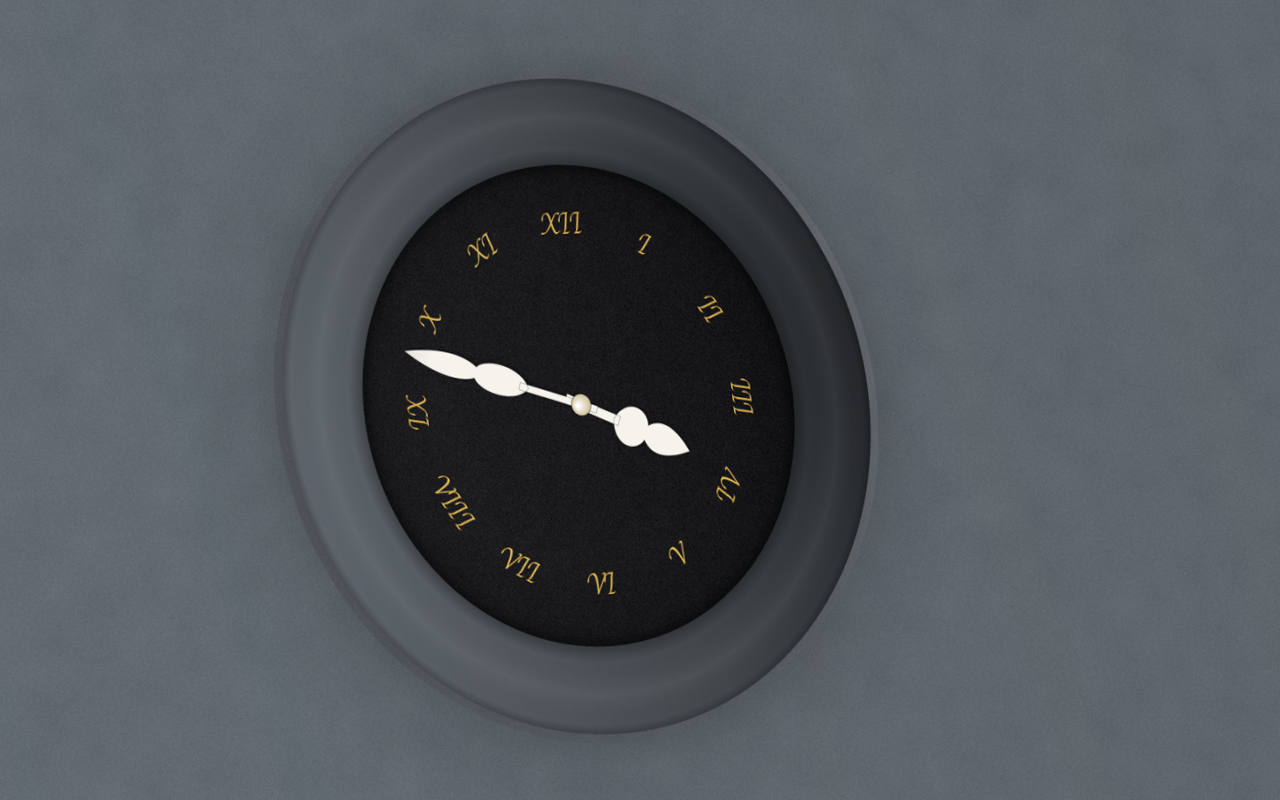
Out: {"hour": 3, "minute": 48}
